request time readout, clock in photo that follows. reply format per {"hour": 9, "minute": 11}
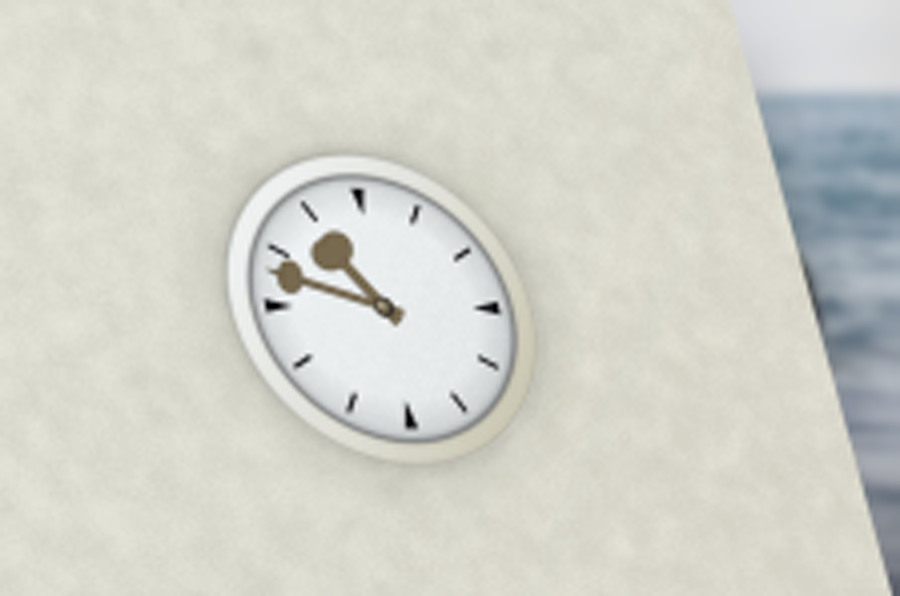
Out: {"hour": 10, "minute": 48}
